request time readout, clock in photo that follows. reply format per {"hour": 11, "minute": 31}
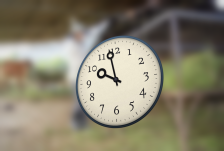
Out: {"hour": 9, "minute": 58}
